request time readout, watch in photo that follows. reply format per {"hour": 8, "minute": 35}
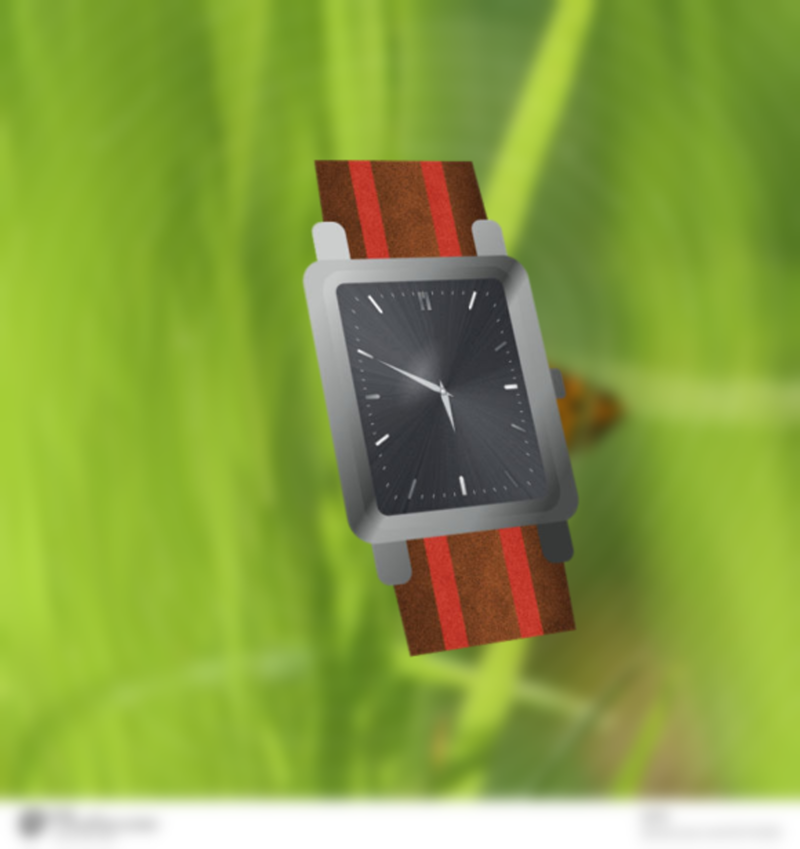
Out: {"hour": 5, "minute": 50}
